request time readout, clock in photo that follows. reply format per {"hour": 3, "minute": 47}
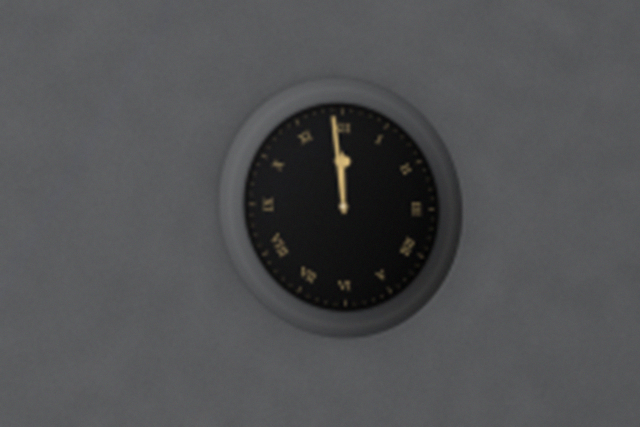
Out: {"hour": 11, "minute": 59}
